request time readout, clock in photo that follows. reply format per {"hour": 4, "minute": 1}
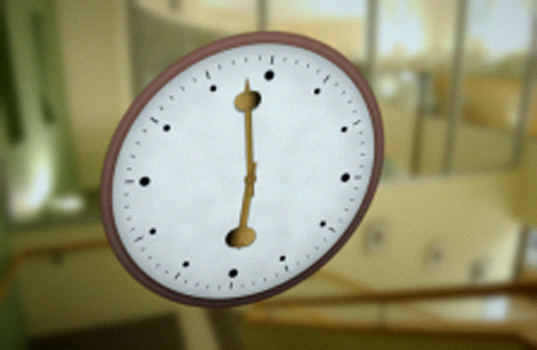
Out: {"hour": 5, "minute": 58}
